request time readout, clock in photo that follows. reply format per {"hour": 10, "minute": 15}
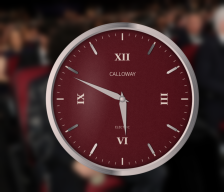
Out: {"hour": 5, "minute": 49}
